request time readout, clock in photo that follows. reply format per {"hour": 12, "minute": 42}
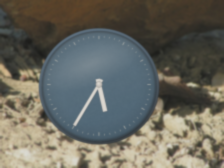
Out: {"hour": 5, "minute": 35}
